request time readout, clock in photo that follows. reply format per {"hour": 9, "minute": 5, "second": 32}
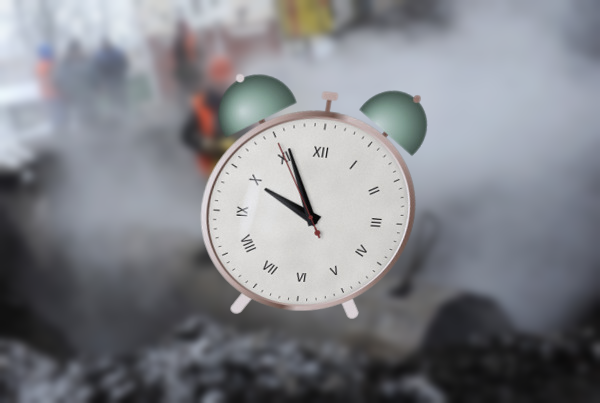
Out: {"hour": 9, "minute": 55, "second": 55}
